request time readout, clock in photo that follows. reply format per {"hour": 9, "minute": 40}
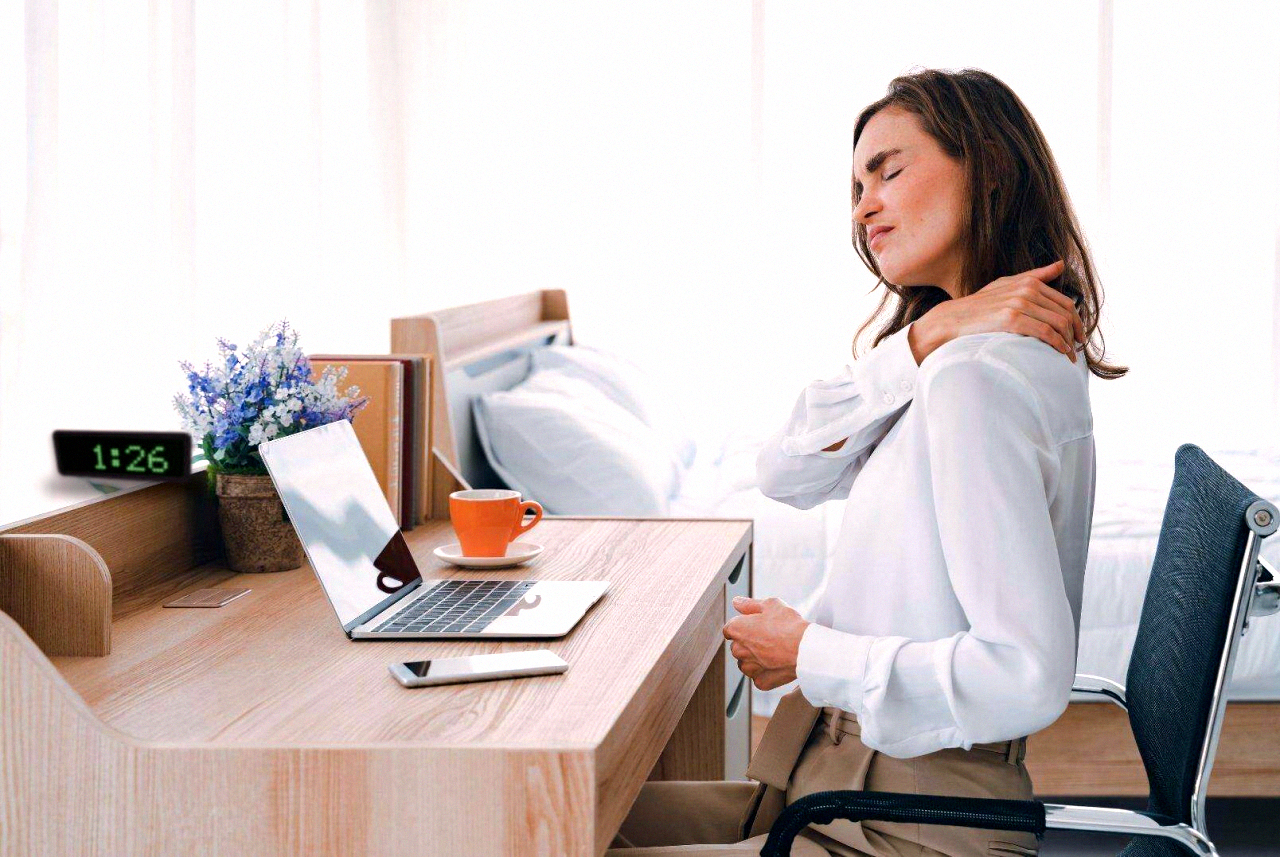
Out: {"hour": 1, "minute": 26}
